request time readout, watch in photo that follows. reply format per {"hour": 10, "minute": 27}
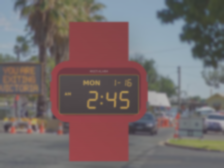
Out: {"hour": 2, "minute": 45}
